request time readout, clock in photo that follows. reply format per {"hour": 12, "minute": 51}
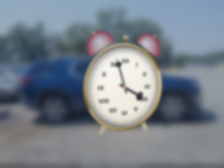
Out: {"hour": 3, "minute": 57}
